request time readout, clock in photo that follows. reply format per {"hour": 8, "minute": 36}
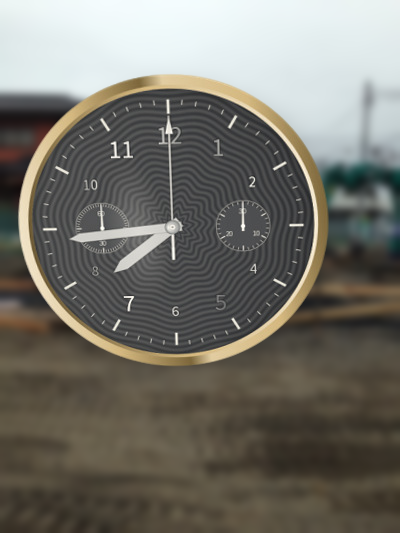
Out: {"hour": 7, "minute": 44}
